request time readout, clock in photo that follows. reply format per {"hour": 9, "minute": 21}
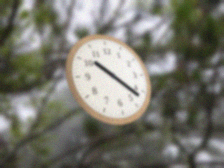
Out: {"hour": 10, "minute": 22}
